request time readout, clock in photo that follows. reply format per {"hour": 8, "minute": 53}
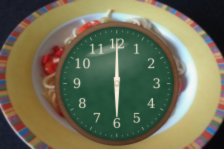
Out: {"hour": 6, "minute": 0}
